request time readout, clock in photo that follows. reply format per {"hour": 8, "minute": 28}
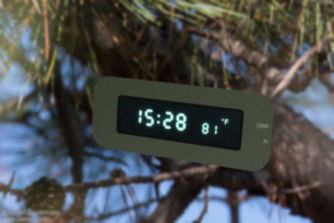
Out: {"hour": 15, "minute": 28}
